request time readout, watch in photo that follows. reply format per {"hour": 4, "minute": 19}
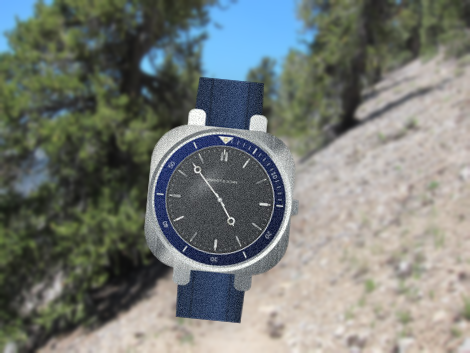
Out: {"hour": 4, "minute": 53}
